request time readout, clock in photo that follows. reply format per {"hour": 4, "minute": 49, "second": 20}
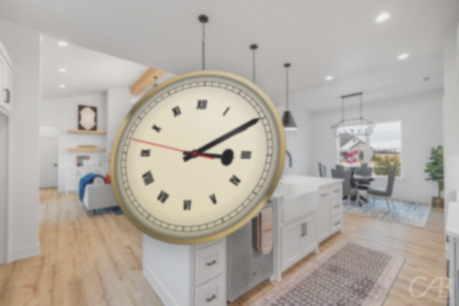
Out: {"hour": 3, "minute": 9, "second": 47}
